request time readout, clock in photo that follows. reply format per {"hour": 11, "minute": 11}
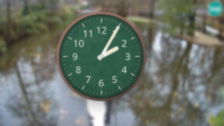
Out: {"hour": 2, "minute": 5}
